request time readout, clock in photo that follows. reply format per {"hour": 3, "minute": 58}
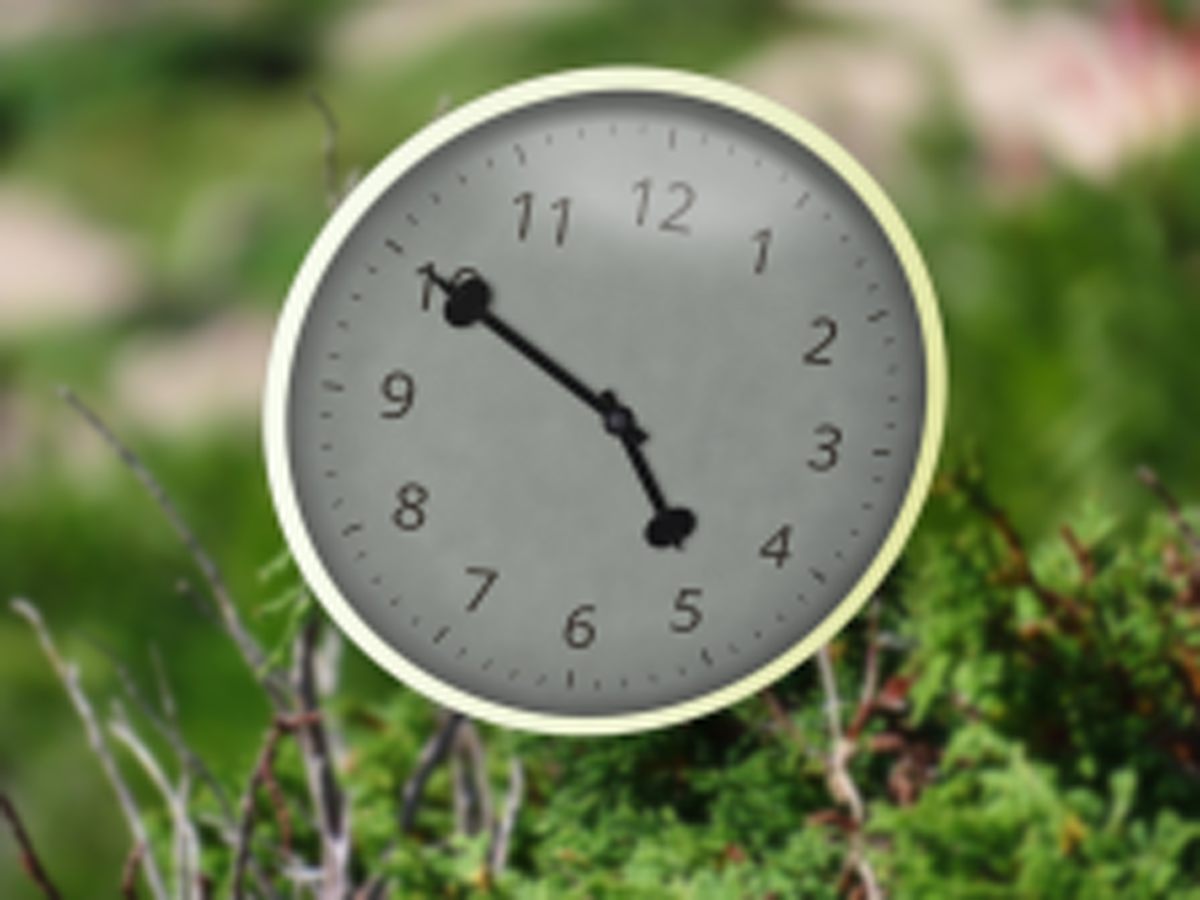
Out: {"hour": 4, "minute": 50}
